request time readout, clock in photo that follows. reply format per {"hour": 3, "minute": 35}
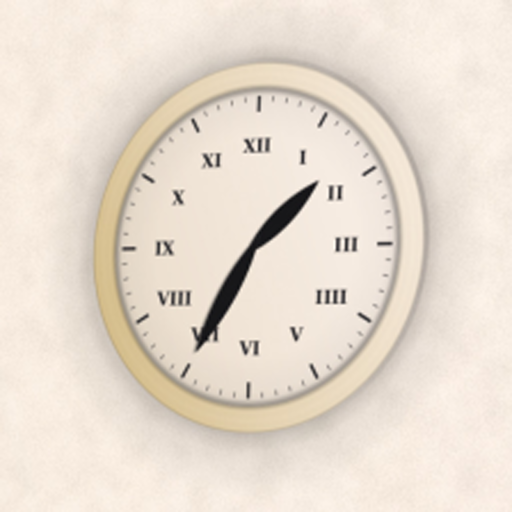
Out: {"hour": 1, "minute": 35}
